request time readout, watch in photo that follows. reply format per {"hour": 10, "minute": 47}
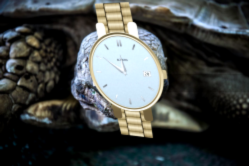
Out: {"hour": 11, "minute": 51}
